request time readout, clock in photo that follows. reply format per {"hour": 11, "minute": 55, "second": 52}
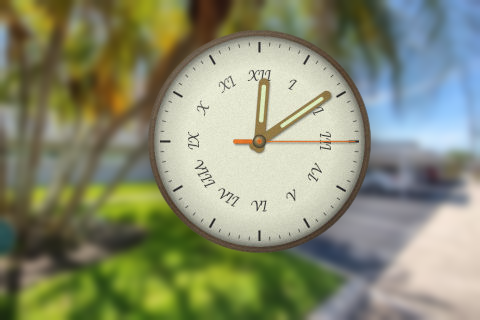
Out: {"hour": 12, "minute": 9, "second": 15}
